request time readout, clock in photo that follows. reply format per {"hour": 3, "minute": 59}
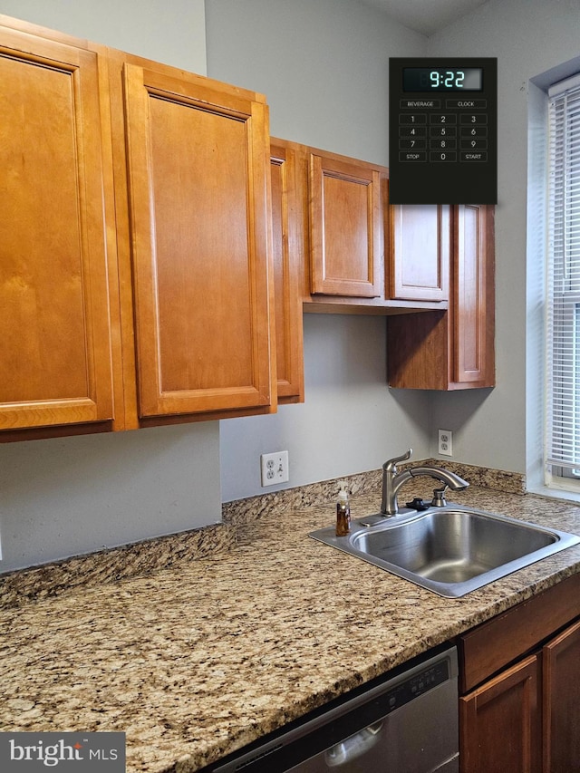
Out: {"hour": 9, "minute": 22}
